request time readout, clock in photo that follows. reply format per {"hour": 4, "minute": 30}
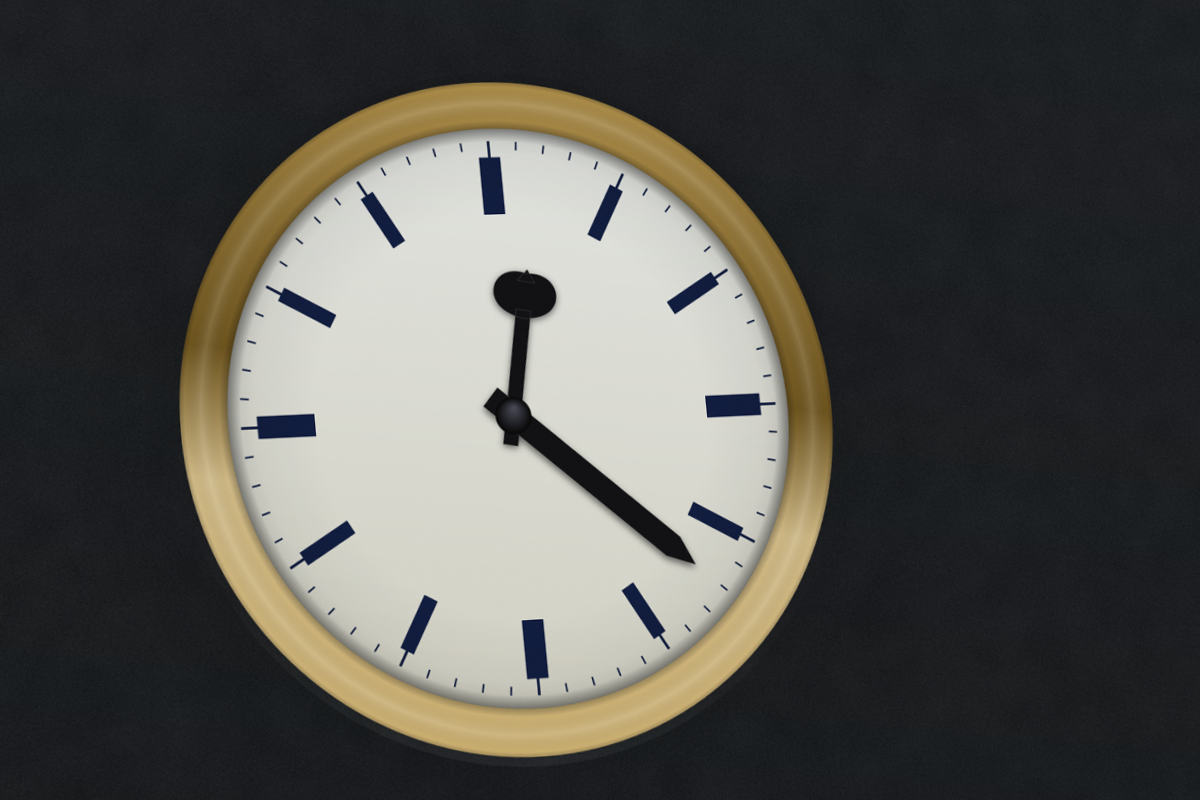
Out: {"hour": 12, "minute": 22}
